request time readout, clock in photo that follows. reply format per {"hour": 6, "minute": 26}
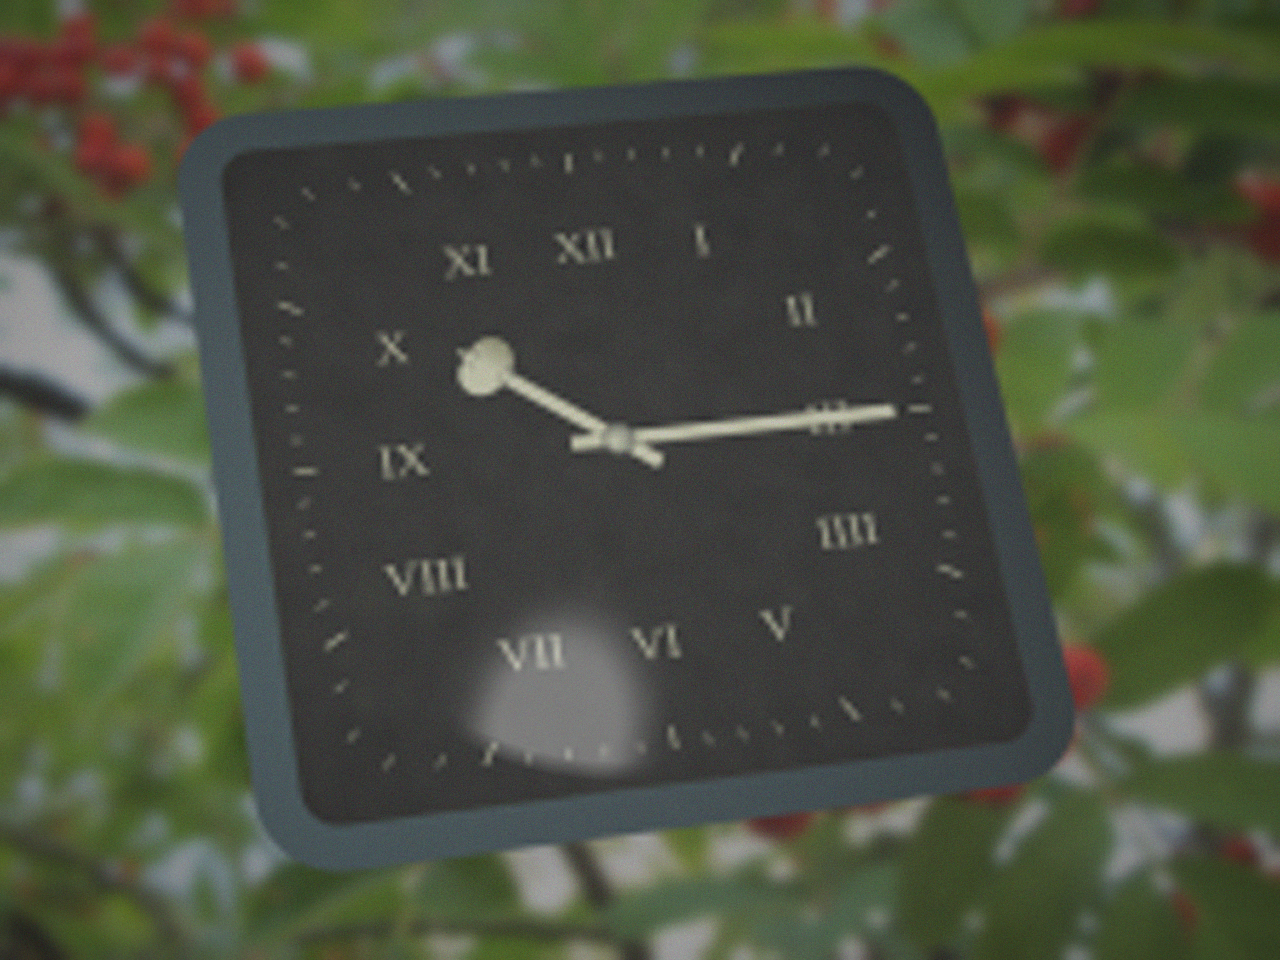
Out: {"hour": 10, "minute": 15}
